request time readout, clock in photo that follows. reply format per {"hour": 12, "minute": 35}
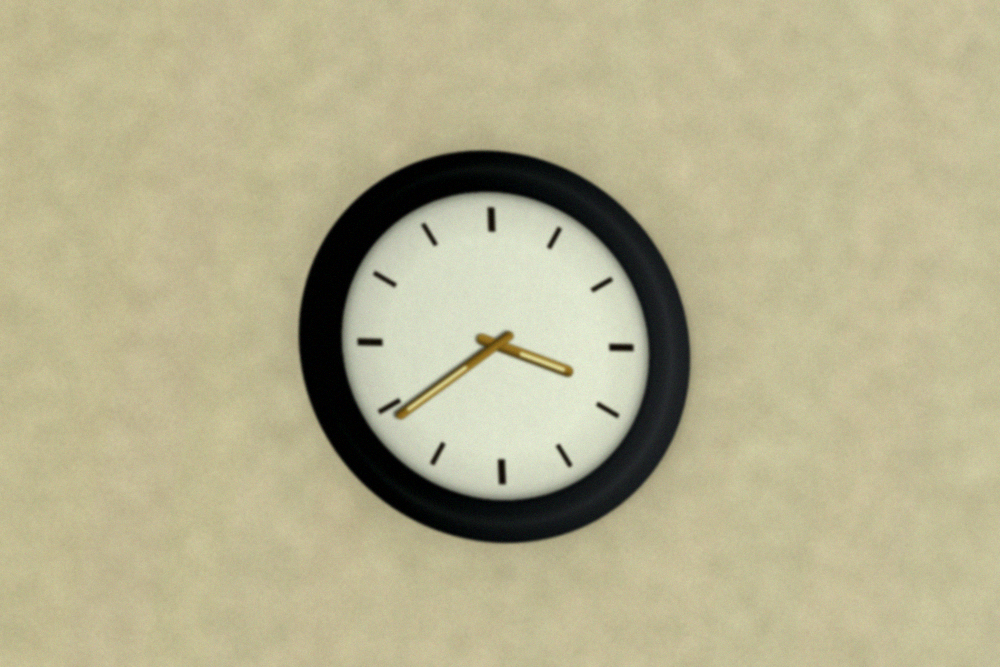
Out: {"hour": 3, "minute": 39}
